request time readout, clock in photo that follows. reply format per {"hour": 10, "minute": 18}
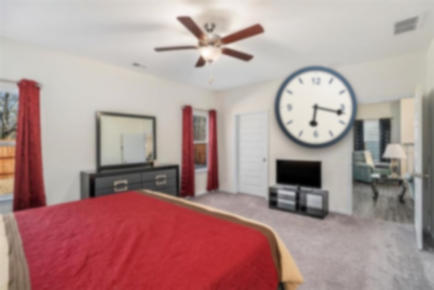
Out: {"hour": 6, "minute": 17}
